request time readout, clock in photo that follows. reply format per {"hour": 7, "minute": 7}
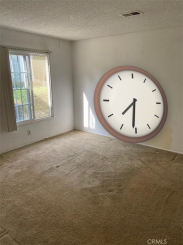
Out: {"hour": 7, "minute": 31}
